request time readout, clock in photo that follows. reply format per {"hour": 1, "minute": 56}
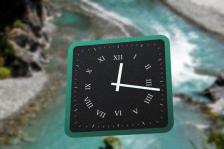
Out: {"hour": 12, "minute": 17}
